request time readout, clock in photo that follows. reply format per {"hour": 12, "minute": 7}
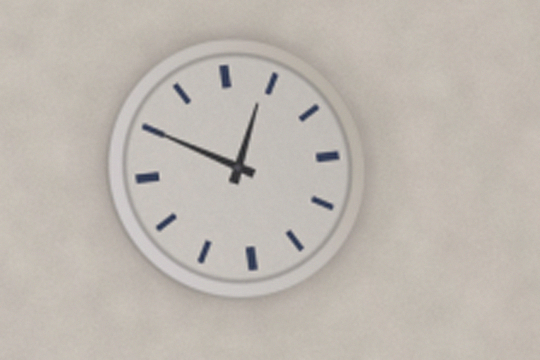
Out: {"hour": 12, "minute": 50}
